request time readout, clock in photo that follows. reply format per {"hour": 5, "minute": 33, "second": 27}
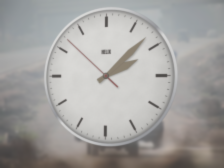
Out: {"hour": 2, "minute": 7, "second": 52}
